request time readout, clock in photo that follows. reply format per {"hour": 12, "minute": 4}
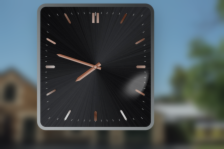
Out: {"hour": 7, "minute": 48}
